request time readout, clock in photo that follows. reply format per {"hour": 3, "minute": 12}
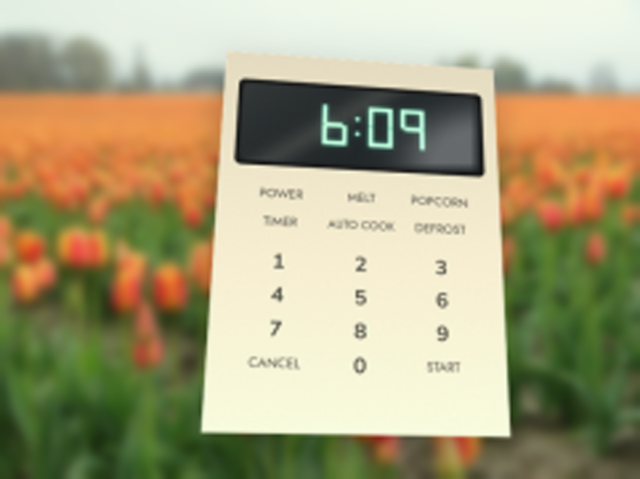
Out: {"hour": 6, "minute": 9}
